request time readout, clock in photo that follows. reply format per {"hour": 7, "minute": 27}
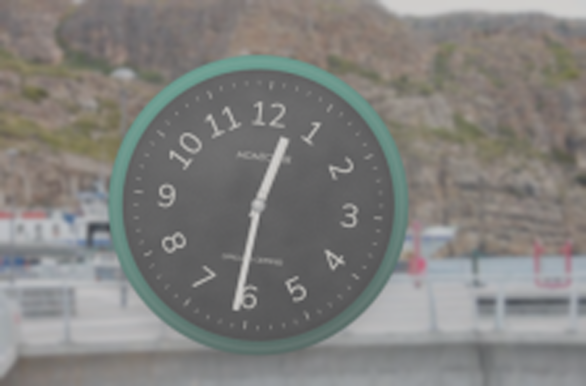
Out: {"hour": 12, "minute": 31}
